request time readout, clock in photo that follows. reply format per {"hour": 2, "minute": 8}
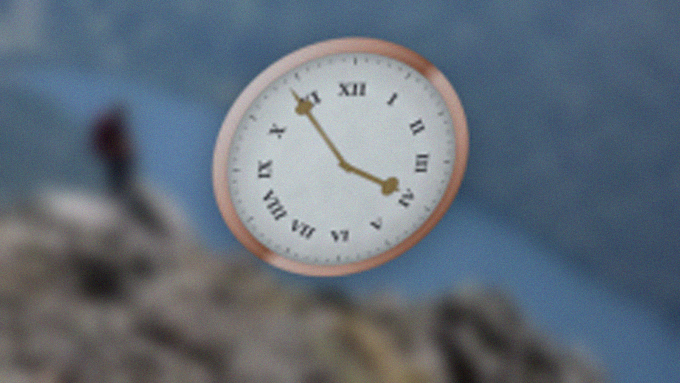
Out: {"hour": 3, "minute": 54}
